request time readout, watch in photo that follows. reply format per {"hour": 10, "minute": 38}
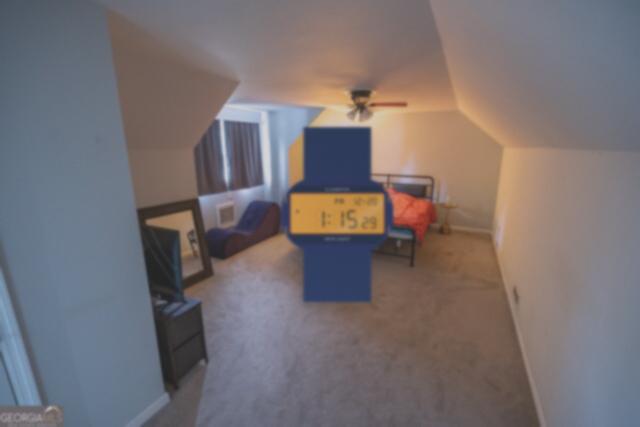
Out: {"hour": 1, "minute": 15}
